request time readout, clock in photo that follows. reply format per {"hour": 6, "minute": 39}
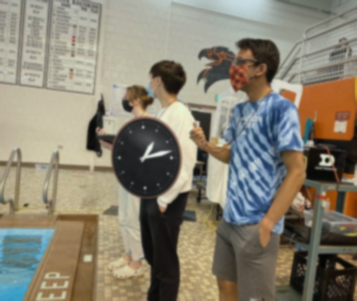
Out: {"hour": 1, "minute": 13}
